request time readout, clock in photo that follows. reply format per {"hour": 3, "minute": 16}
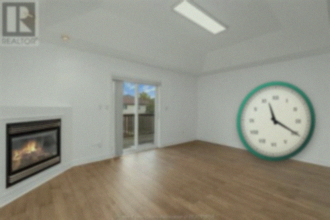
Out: {"hour": 11, "minute": 20}
